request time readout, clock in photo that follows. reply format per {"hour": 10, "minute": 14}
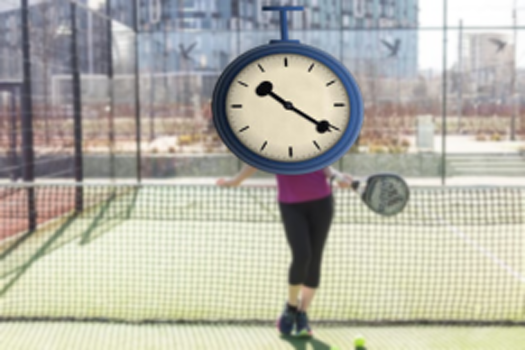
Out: {"hour": 10, "minute": 21}
